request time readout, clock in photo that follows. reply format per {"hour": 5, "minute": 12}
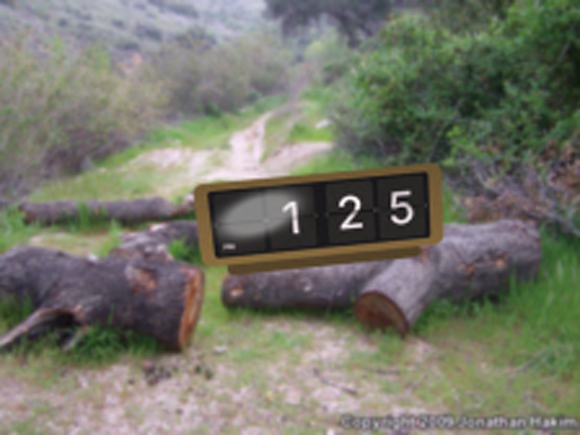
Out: {"hour": 1, "minute": 25}
